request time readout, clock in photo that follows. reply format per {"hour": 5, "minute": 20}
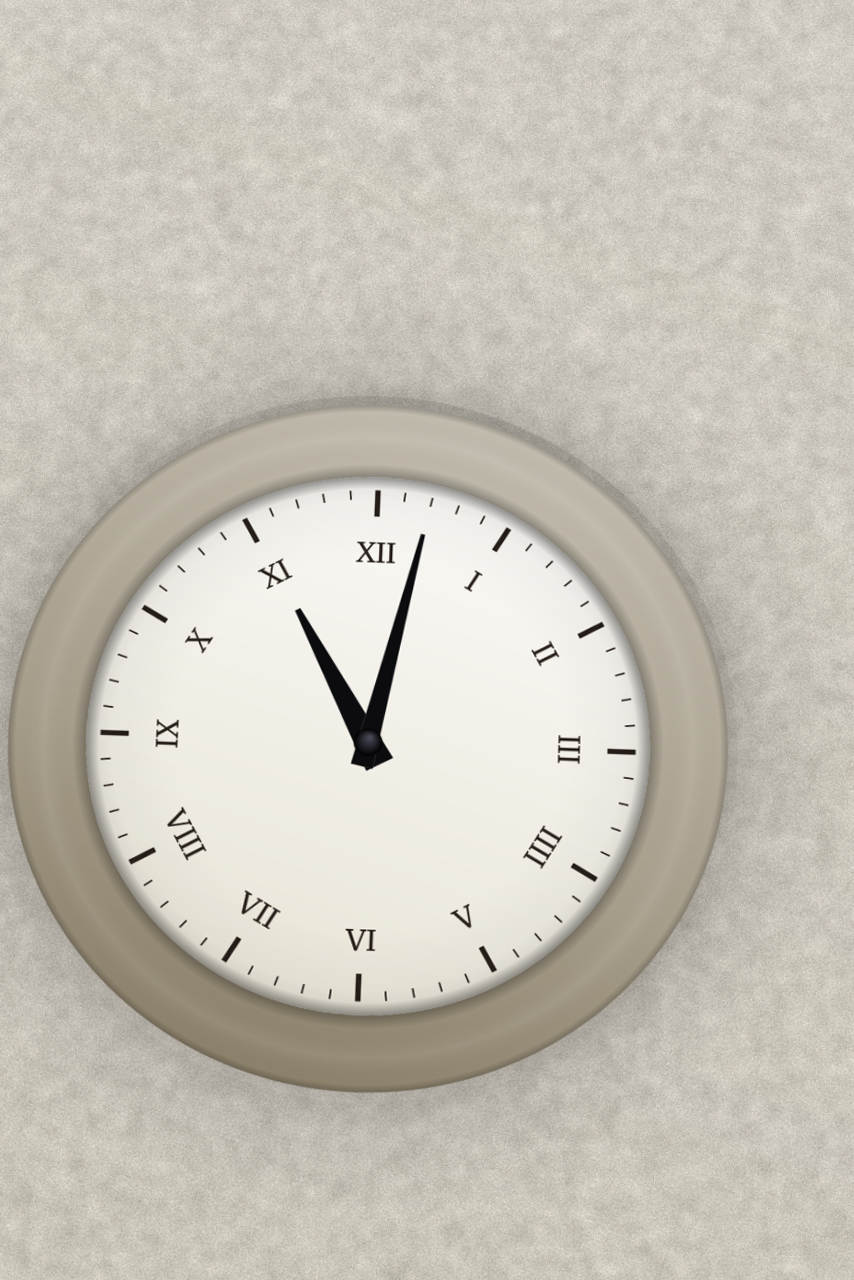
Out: {"hour": 11, "minute": 2}
